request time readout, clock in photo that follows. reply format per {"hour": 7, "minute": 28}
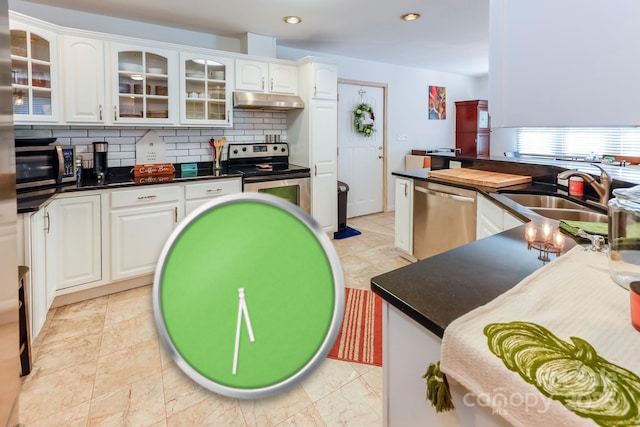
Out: {"hour": 5, "minute": 31}
